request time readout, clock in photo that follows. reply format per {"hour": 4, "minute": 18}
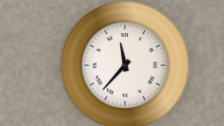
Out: {"hour": 11, "minute": 37}
